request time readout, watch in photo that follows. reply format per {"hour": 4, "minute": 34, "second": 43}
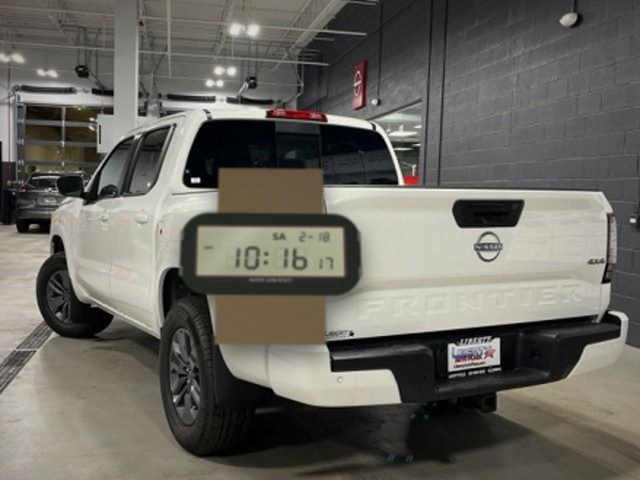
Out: {"hour": 10, "minute": 16, "second": 17}
